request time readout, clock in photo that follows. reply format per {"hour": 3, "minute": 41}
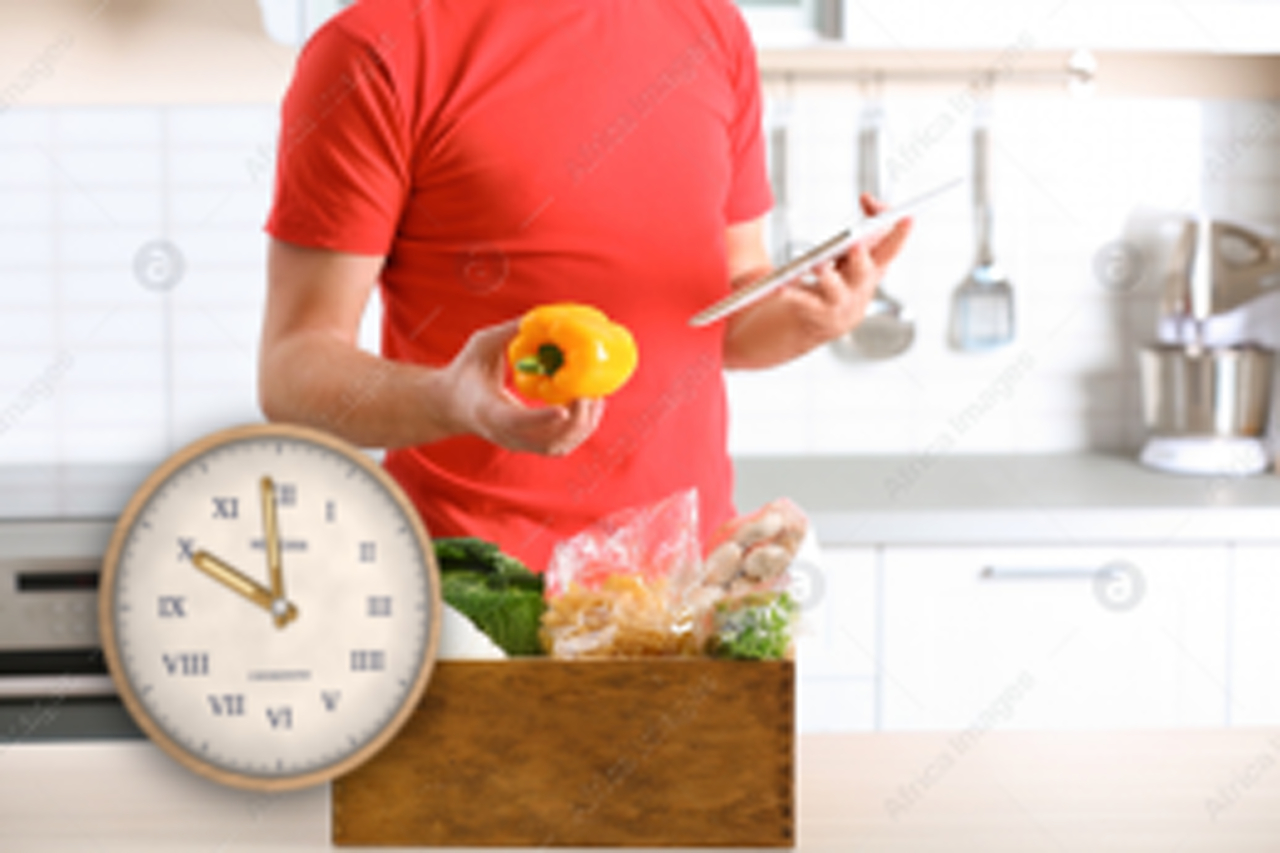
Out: {"hour": 9, "minute": 59}
